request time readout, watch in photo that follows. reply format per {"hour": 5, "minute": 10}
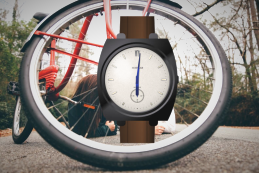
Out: {"hour": 6, "minute": 1}
